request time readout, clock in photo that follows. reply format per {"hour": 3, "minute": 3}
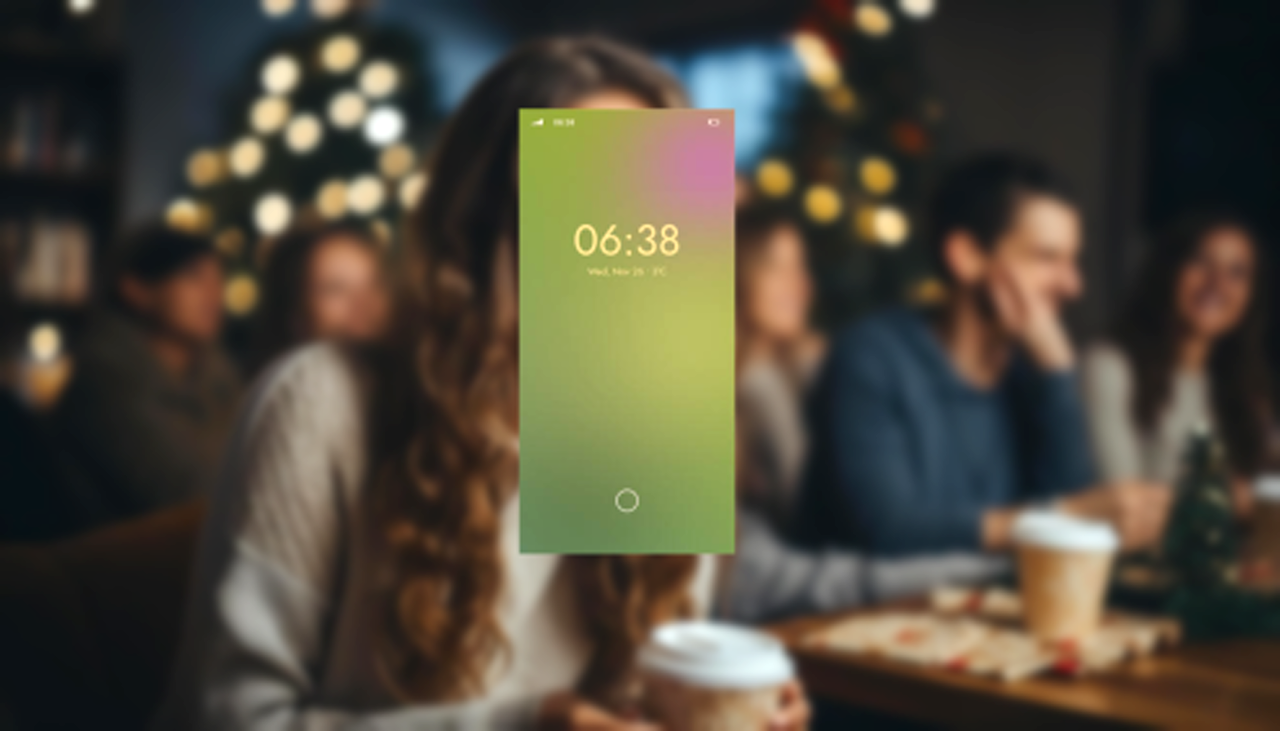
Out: {"hour": 6, "minute": 38}
